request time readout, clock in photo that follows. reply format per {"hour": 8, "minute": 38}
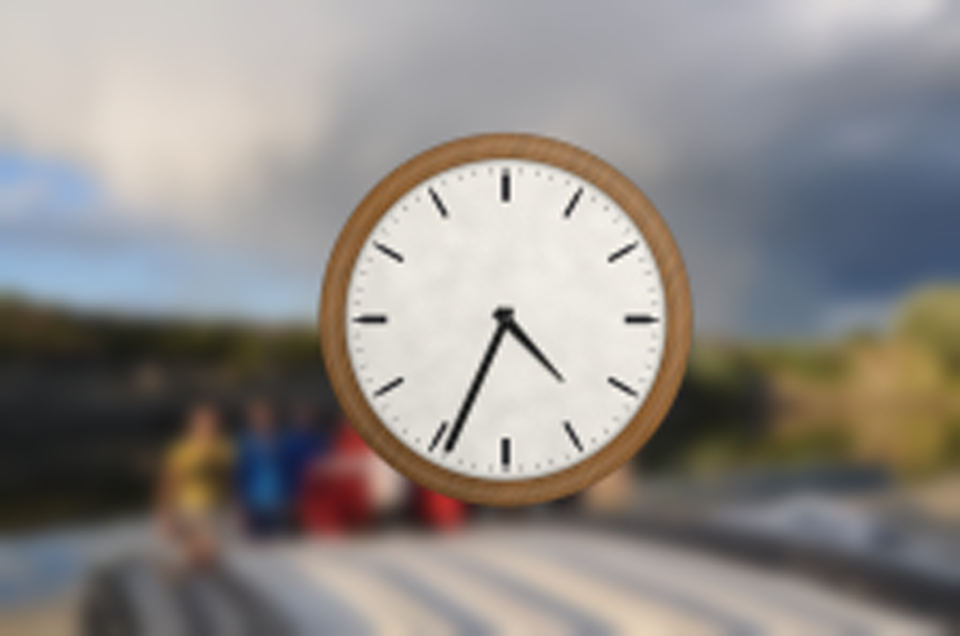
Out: {"hour": 4, "minute": 34}
